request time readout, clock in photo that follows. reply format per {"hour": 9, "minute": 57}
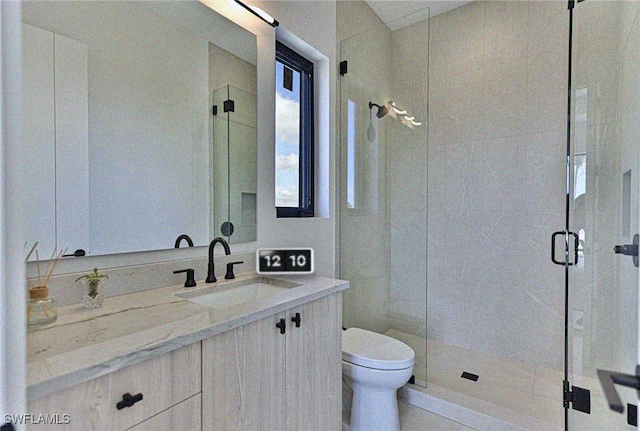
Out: {"hour": 12, "minute": 10}
